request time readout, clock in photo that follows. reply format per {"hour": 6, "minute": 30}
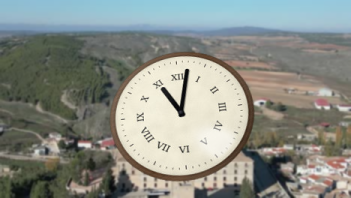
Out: {"hour": 11, "minute": 2}
